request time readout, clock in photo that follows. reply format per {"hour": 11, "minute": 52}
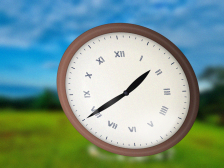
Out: {"hour": 1, "minute": 40}
